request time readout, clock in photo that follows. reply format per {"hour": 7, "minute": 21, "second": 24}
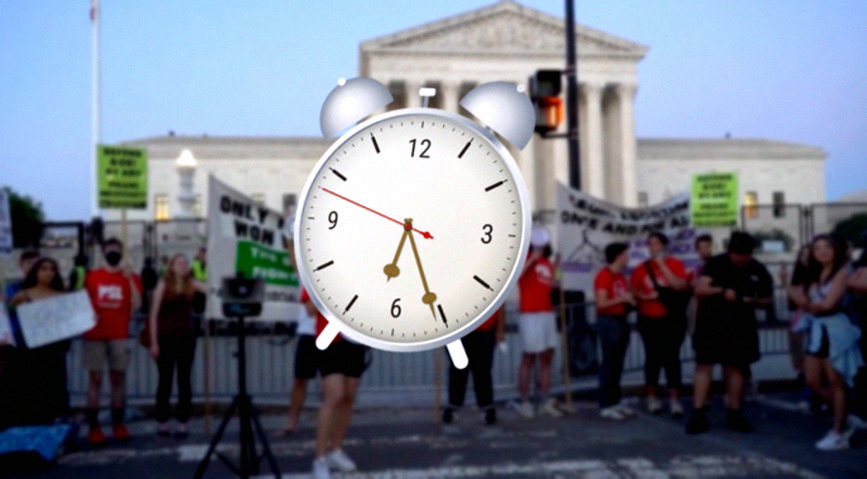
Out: {"hour": 6, "minute": 25, "second": 48}
